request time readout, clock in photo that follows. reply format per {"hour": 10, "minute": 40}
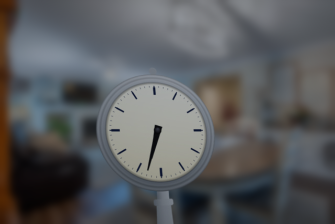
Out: {"hour": 6, "minute": 33}
